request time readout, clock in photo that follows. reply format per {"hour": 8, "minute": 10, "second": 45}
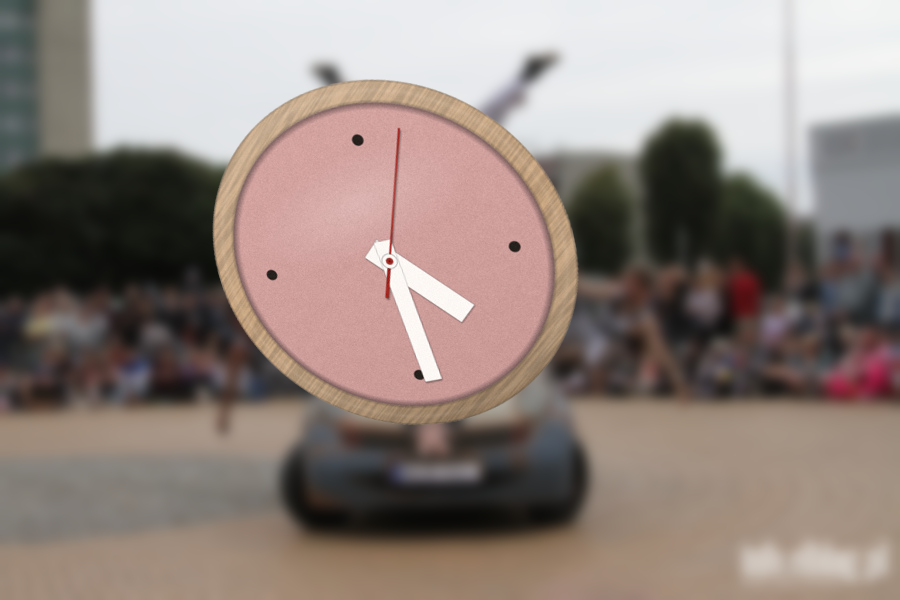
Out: {"hour": 4, "minute": 29, "second": 3}
